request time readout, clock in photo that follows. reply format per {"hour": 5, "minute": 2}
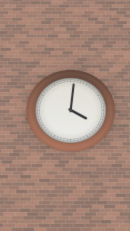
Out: {"hour": 4, "minute": 1}
